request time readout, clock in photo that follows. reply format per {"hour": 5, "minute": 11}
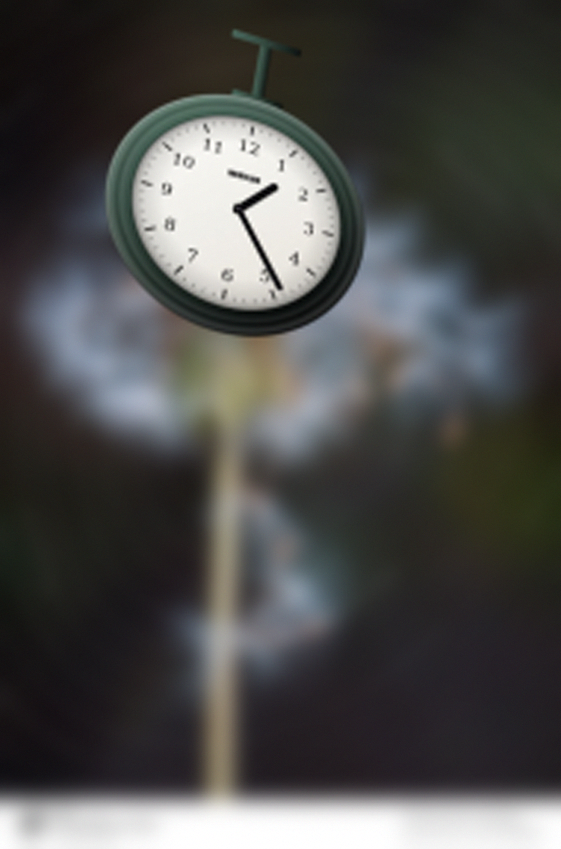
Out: {"hour": 1, "minute": 24}
